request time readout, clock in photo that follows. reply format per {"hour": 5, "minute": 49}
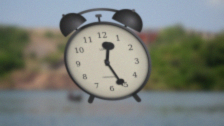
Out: {"hour": 12, "minute": 26}
